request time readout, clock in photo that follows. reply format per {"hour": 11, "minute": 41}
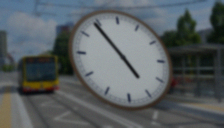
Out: {"hour": 4, "minute": 54}
